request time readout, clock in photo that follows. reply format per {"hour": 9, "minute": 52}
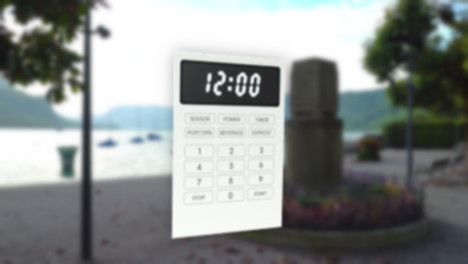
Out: {"hour": 12, "minute": 0}
